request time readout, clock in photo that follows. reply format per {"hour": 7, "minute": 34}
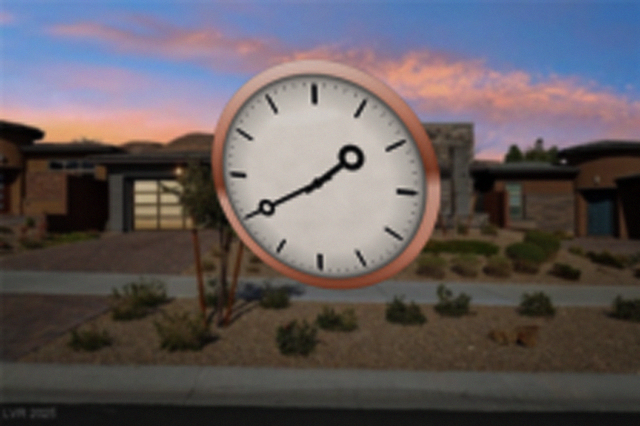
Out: {"hour": 1, "minute": 40}
